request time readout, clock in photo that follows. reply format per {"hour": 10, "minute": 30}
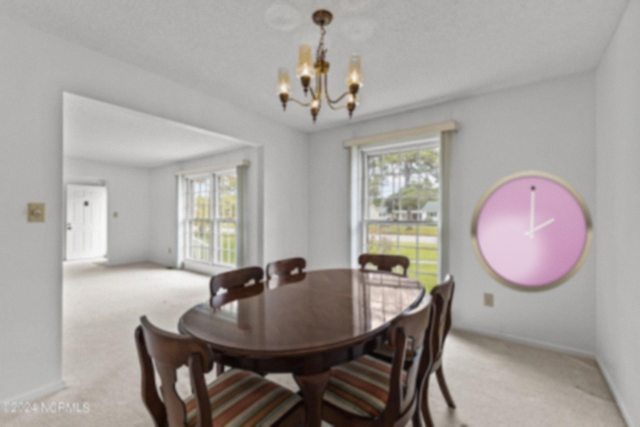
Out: {"hour": 2, "minute": 0}
